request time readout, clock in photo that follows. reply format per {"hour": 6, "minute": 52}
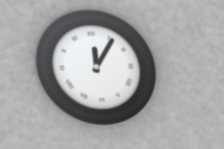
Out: {"hour": 12, "minute": 6}
